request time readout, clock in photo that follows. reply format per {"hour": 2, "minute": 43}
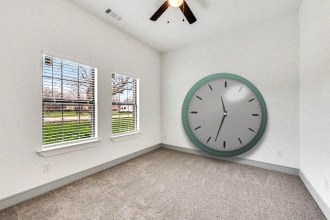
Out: {"hour": 11, "minute": 33}
